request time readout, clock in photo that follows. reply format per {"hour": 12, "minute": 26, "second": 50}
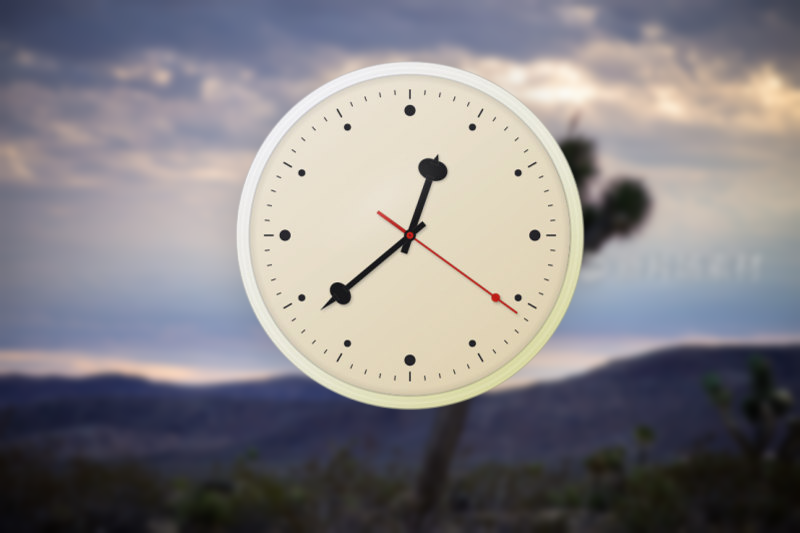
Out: {"hour": 12, "minute": 38, "second": 21}
